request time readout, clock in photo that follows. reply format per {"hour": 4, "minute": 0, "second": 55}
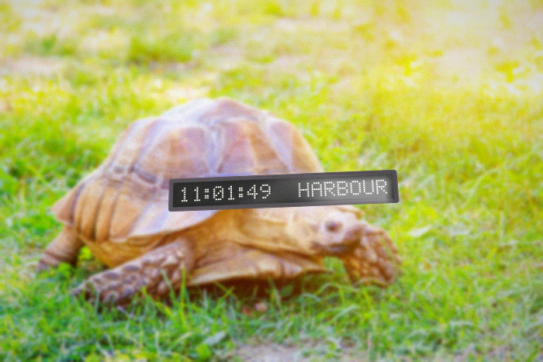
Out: {"hour": 11, "minute": 1, "second": 49}
